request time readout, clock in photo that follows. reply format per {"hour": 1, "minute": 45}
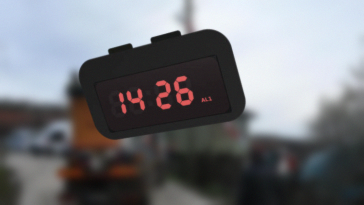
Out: {"hour": 14, "minute": 26}
